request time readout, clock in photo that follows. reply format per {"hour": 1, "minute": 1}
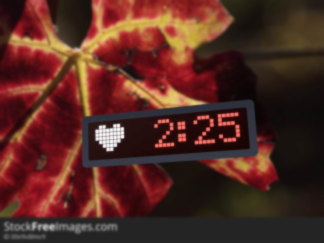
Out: {"hour": 2, "minute": 25}
